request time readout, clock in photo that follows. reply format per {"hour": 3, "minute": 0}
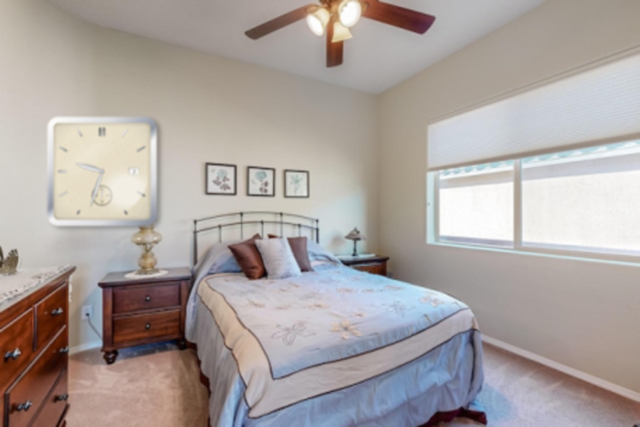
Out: {"hour": 9, "minute": 33}
